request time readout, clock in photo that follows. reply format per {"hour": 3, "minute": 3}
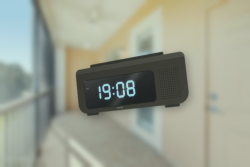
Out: {"hour": 19, "minute": 8}
